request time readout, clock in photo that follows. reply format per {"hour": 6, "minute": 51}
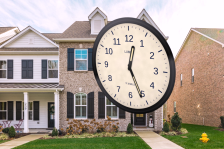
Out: {"hour": 12, "minute": 26}
